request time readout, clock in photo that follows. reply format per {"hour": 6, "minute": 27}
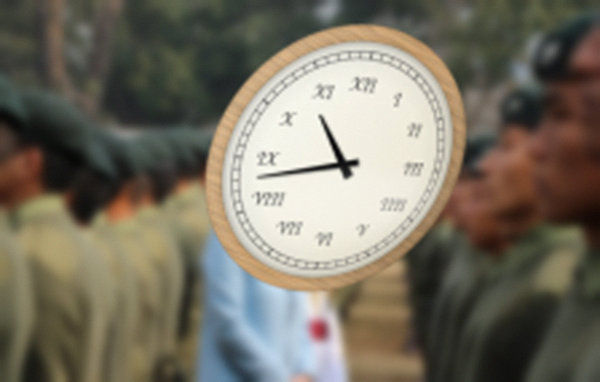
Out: {"hour": 10, "minute": 43}
